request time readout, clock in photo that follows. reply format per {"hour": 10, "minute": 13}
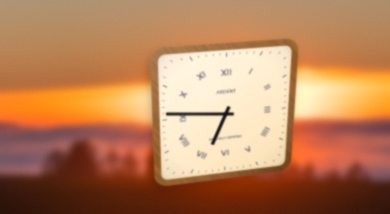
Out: {"hour": 6, "minute": 46}
